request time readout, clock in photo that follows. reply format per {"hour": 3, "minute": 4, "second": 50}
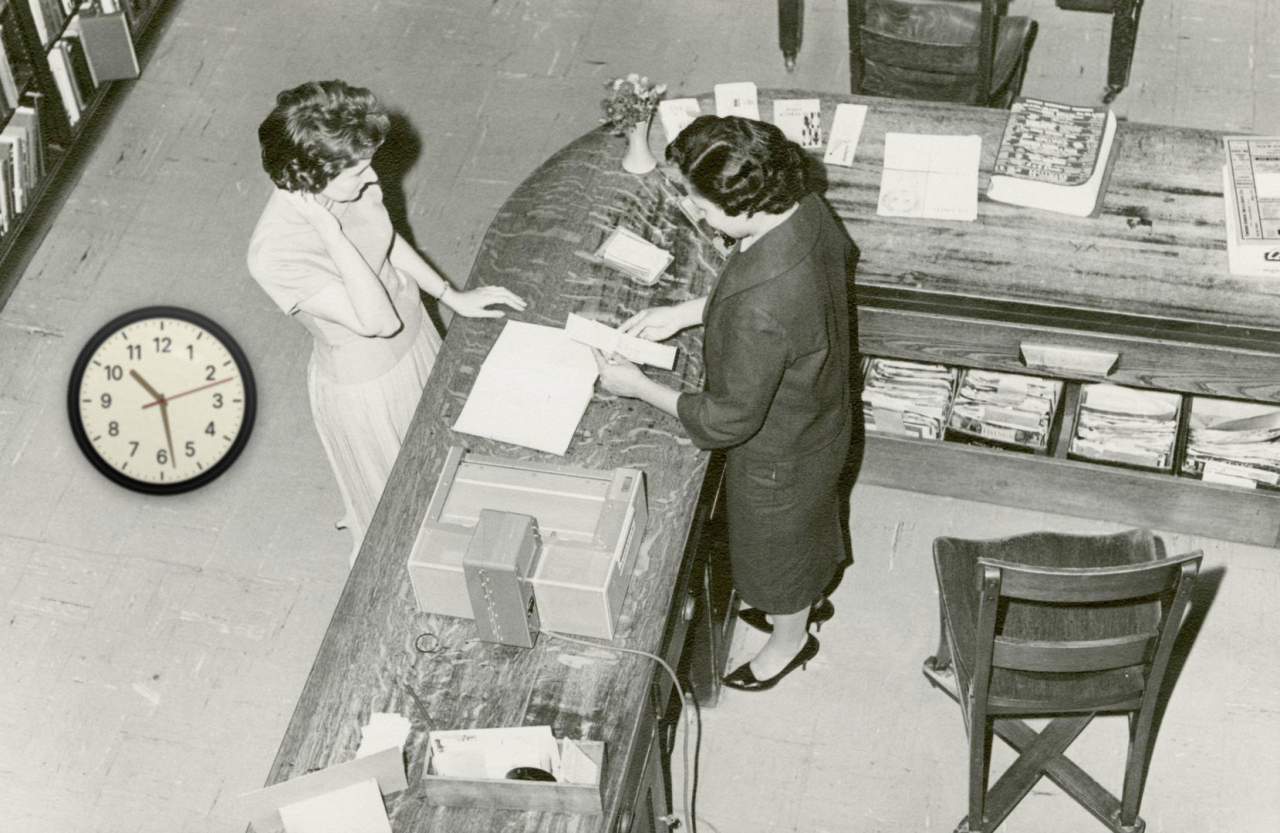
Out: {"hour": 10, "minute": 28, "second": 12}
